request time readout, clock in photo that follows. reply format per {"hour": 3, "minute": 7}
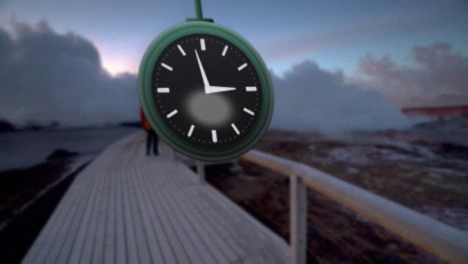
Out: {"hour": 2, "minute": 58}
